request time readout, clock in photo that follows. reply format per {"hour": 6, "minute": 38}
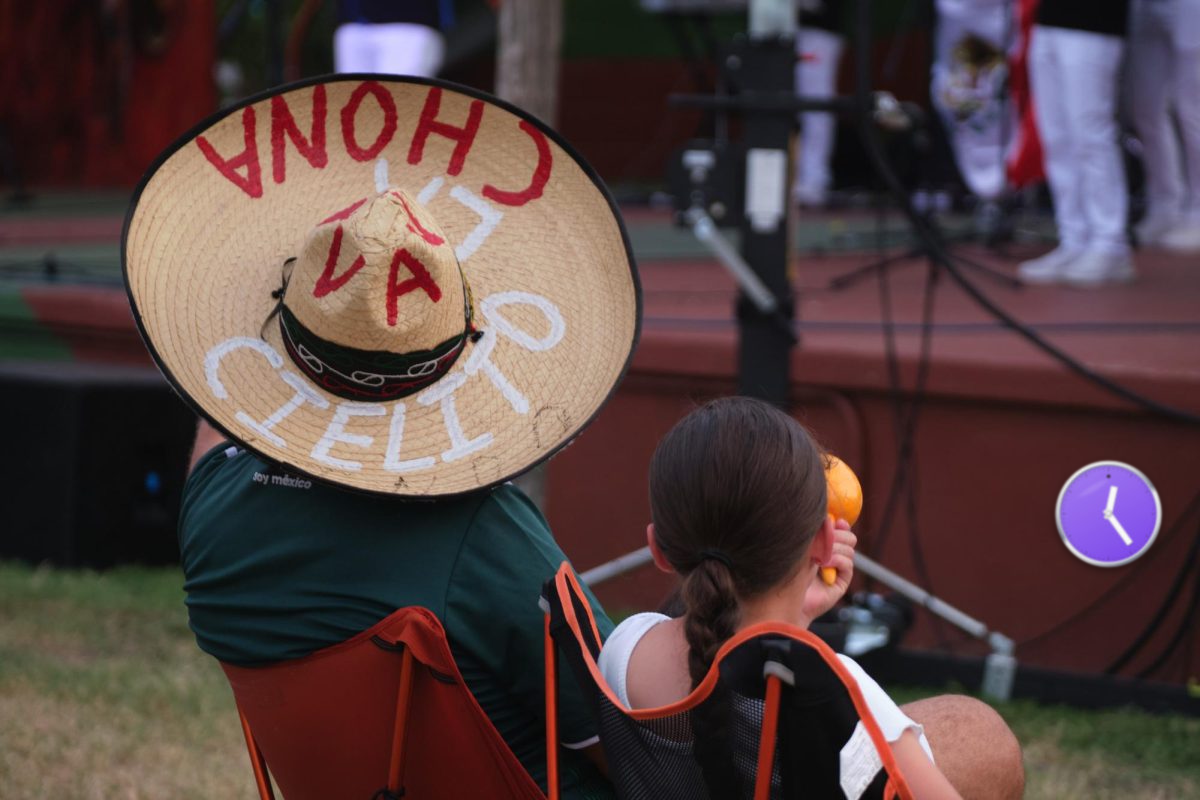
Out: {"hour": 12, "minute": 24}
